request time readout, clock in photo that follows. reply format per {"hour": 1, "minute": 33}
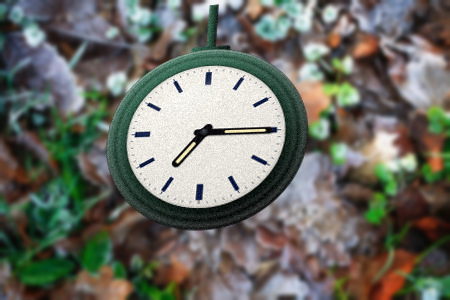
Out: {"hour": 7, "minute": 15}
